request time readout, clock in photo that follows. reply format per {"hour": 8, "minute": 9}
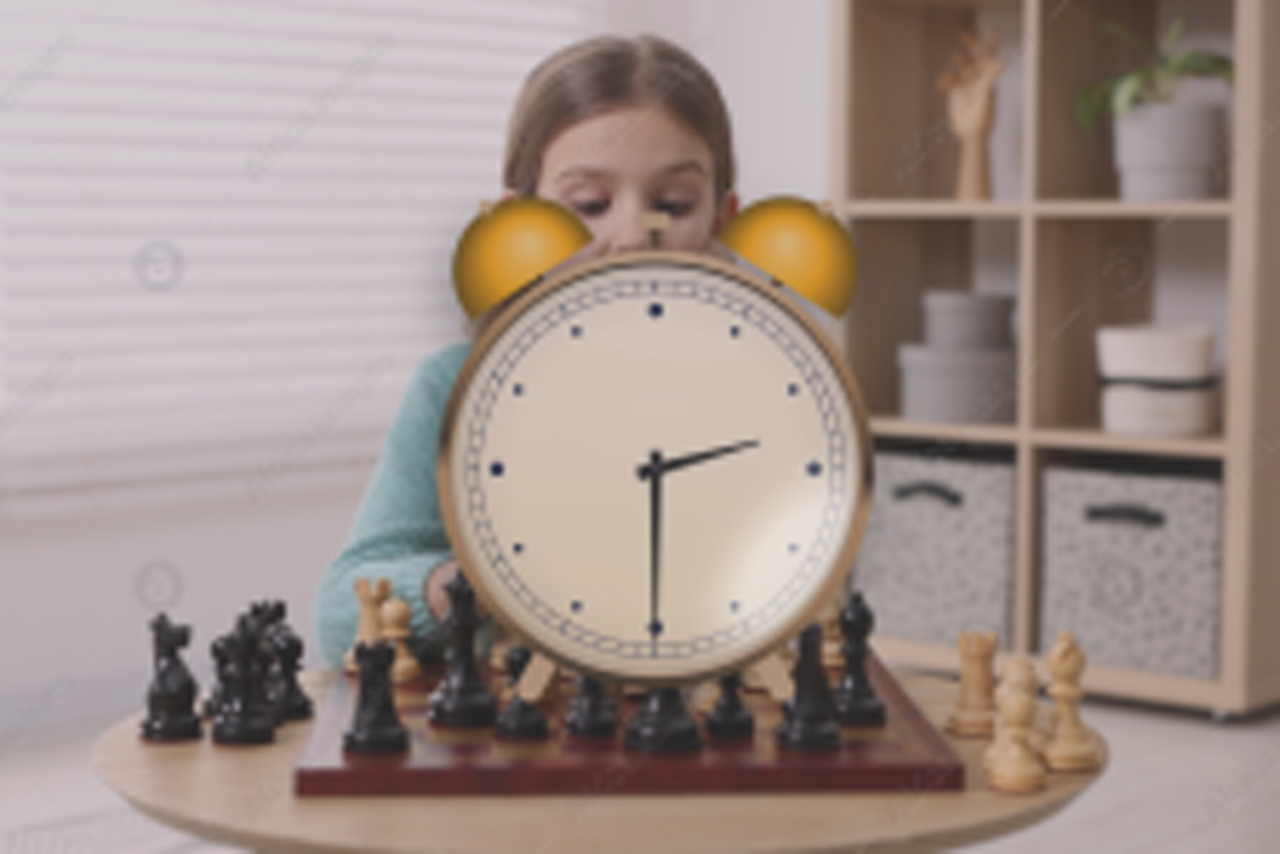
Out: {"hour": 2, "minute": 30}
